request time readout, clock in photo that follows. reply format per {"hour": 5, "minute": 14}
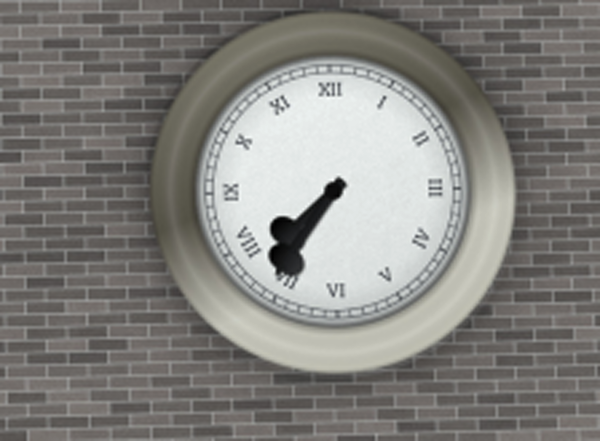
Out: {"hour": 7, "minute": 36}
